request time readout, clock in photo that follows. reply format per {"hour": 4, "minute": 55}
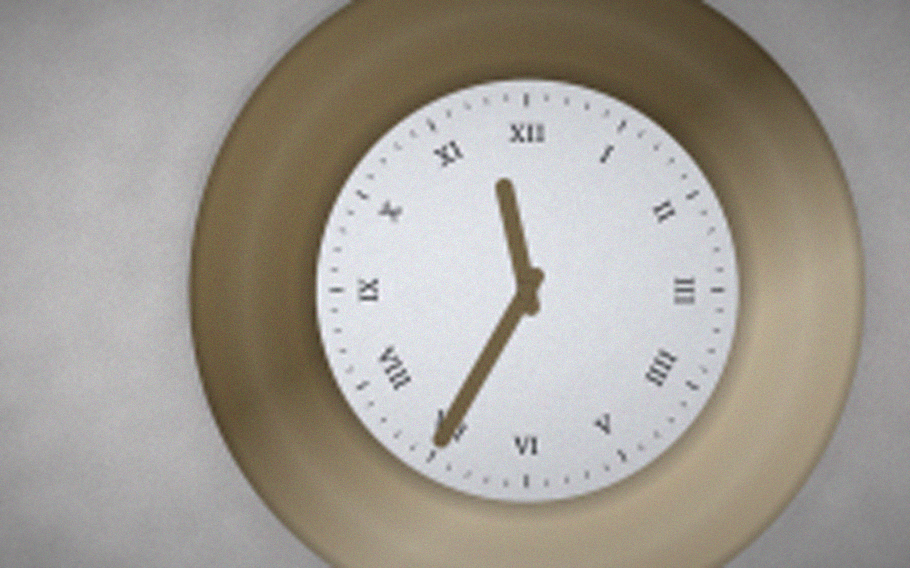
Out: {"hour": 11, "minute": 35}
